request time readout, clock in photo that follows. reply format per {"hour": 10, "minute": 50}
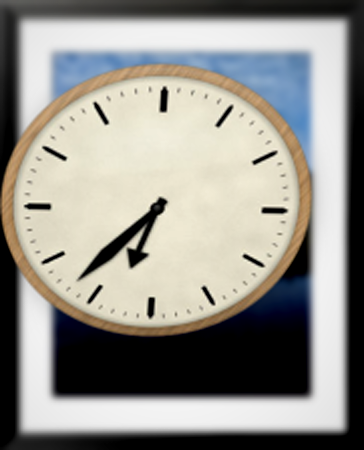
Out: {"hour": 6, "minute": 37}
